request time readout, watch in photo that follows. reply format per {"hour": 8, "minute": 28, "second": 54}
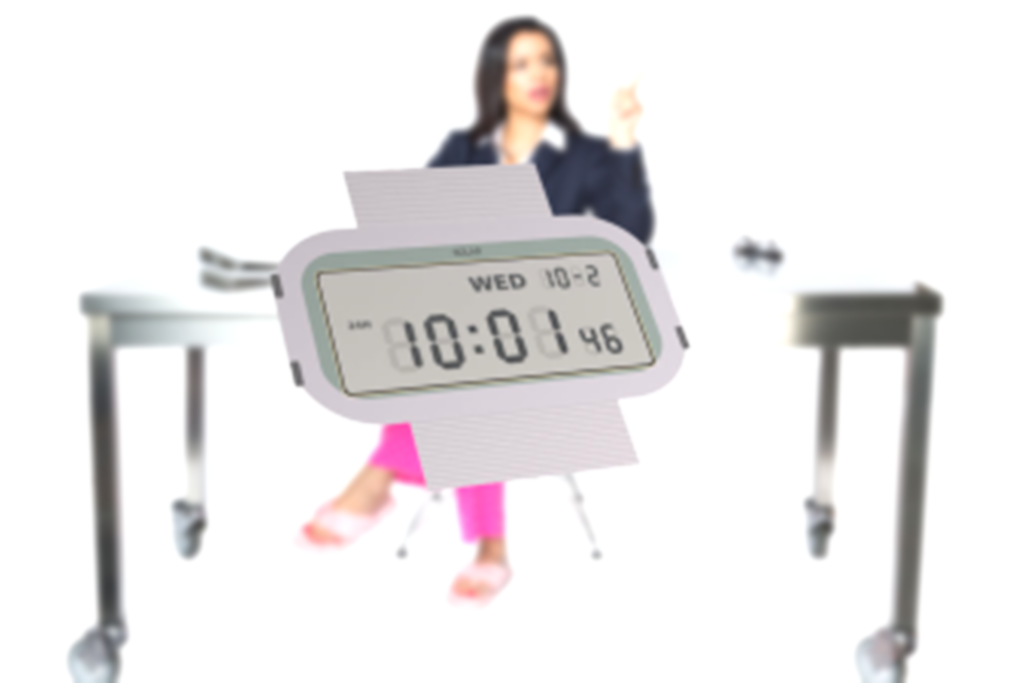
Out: {"hour": 10, "minute": 1, "second": 46}
